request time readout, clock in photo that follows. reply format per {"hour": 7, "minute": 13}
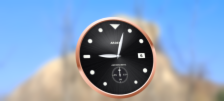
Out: {"hour": 9, "minute": 3}
